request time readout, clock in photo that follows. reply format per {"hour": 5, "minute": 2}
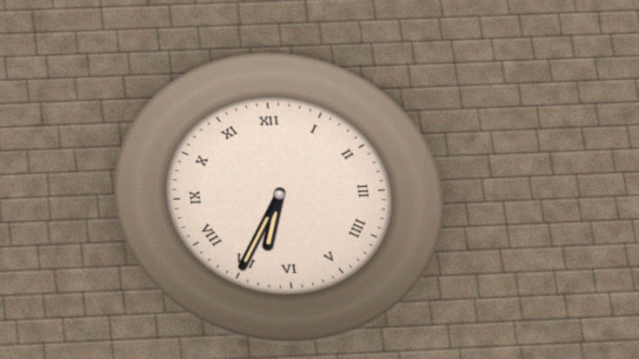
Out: {"hour": 6, "minute": 35}
